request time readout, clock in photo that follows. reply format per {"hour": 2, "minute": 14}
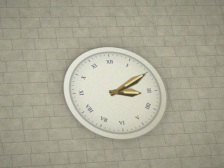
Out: {"hour": 3, "minute": 10}
